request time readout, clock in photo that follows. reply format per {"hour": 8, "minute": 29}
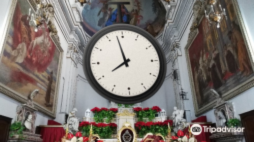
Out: {"hour": 7, "minute": 58}
